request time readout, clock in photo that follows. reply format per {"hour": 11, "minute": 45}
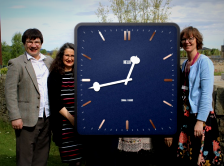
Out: {"hour": 12, "minute": 43}
